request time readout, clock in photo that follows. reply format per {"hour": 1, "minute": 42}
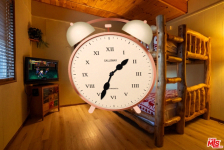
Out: {"hour": 1, "minute": 34}
